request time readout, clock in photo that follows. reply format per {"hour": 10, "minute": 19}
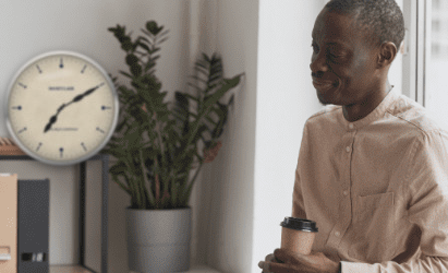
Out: {"hour": 7, "minute": 10}
